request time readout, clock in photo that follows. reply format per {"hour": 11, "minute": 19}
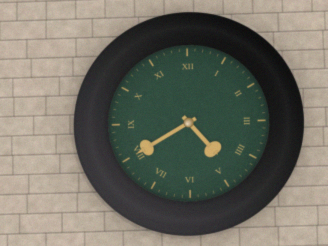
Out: {"hour": 4, "minute": 40}
